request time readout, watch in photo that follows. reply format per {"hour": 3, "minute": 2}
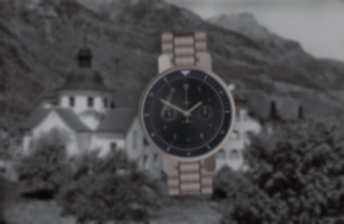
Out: {"hour": 1, "minute": 50}
